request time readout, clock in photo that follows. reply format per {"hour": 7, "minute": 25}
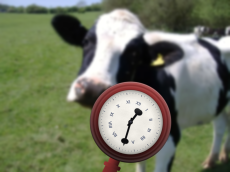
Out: {"hour": 12, "minute": 29}
